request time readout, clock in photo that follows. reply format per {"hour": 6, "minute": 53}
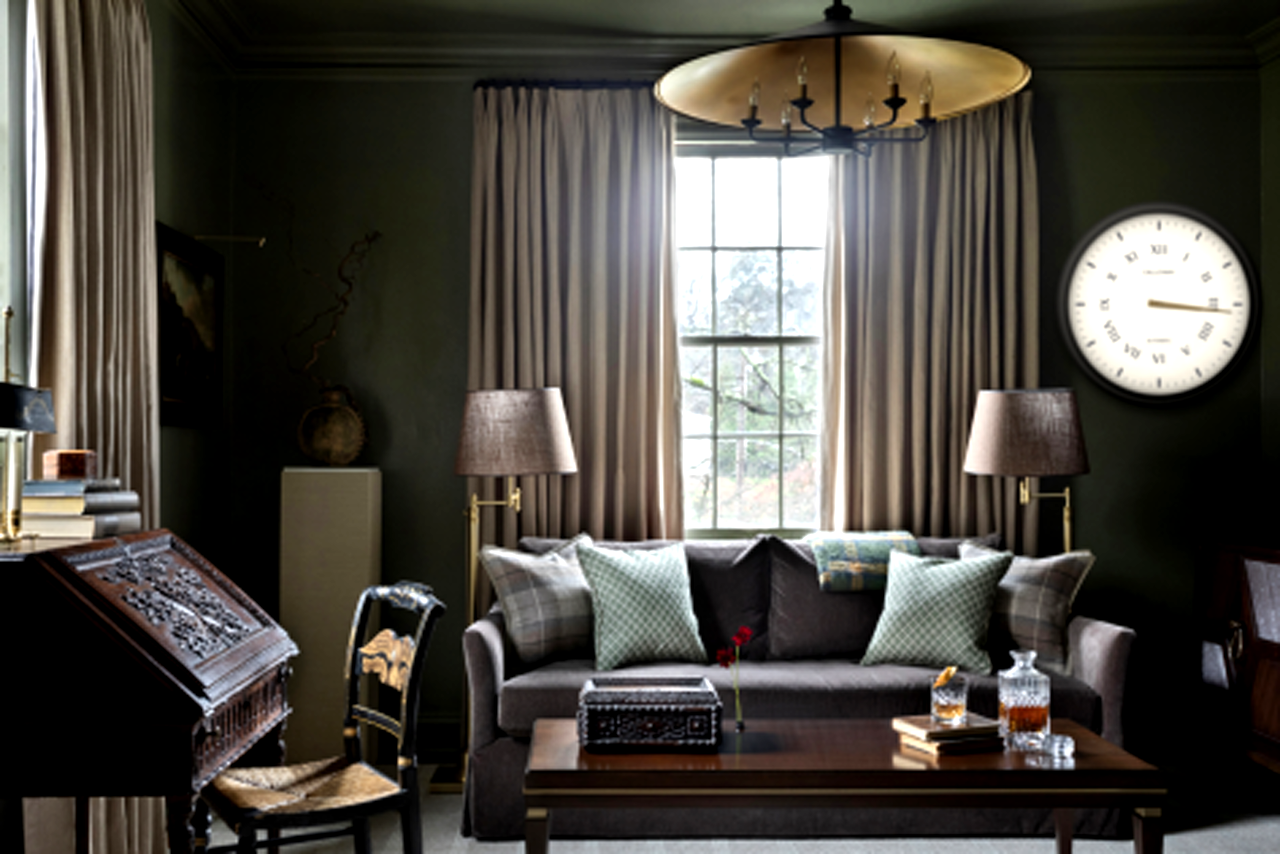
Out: {"hour": 3, "minute": 16}
